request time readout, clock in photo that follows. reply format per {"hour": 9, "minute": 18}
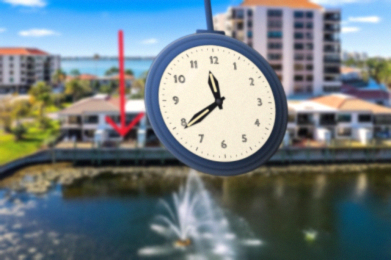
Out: {"hour": 11, "minute": 39}
